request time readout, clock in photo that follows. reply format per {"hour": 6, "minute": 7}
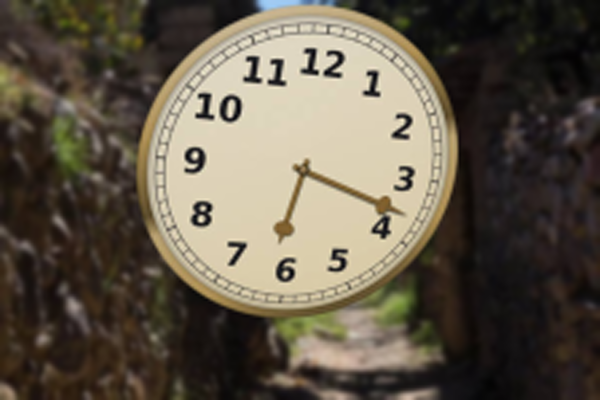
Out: {"hour": 6, "minute": 18}
